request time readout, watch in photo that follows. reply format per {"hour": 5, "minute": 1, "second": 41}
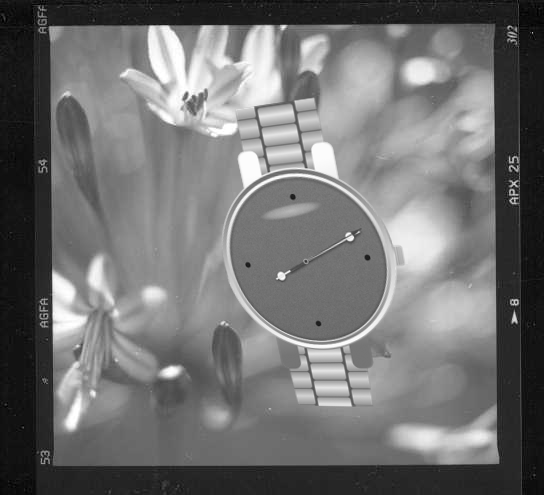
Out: {"hour": 8, "minute": 11, "second": 11}
